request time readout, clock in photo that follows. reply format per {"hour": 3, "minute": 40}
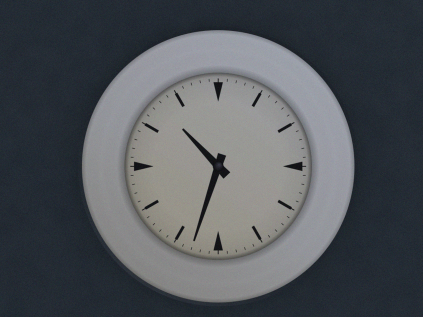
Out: {"hour": 10, "minute": 33}
